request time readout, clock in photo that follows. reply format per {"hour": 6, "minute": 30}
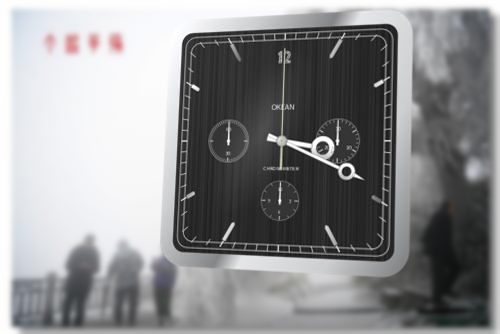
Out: {"hour": 3, "minute": 19}
